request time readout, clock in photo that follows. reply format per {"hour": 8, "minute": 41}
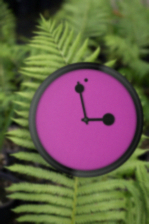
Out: {"hour": 2, "minute": 58}
